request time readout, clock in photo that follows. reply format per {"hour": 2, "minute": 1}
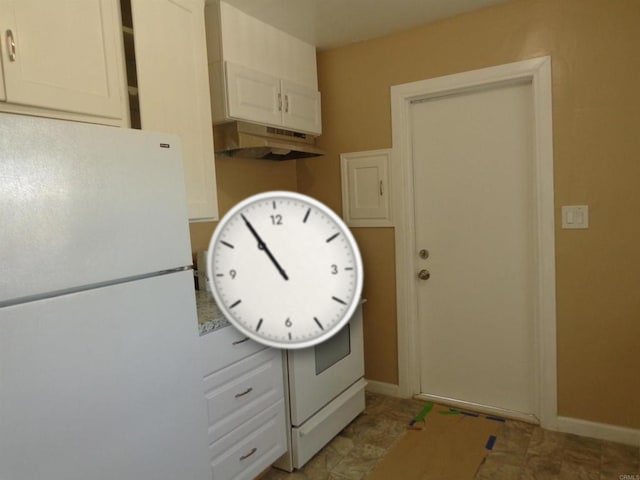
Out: {"hour": 10, "minute": 55}
